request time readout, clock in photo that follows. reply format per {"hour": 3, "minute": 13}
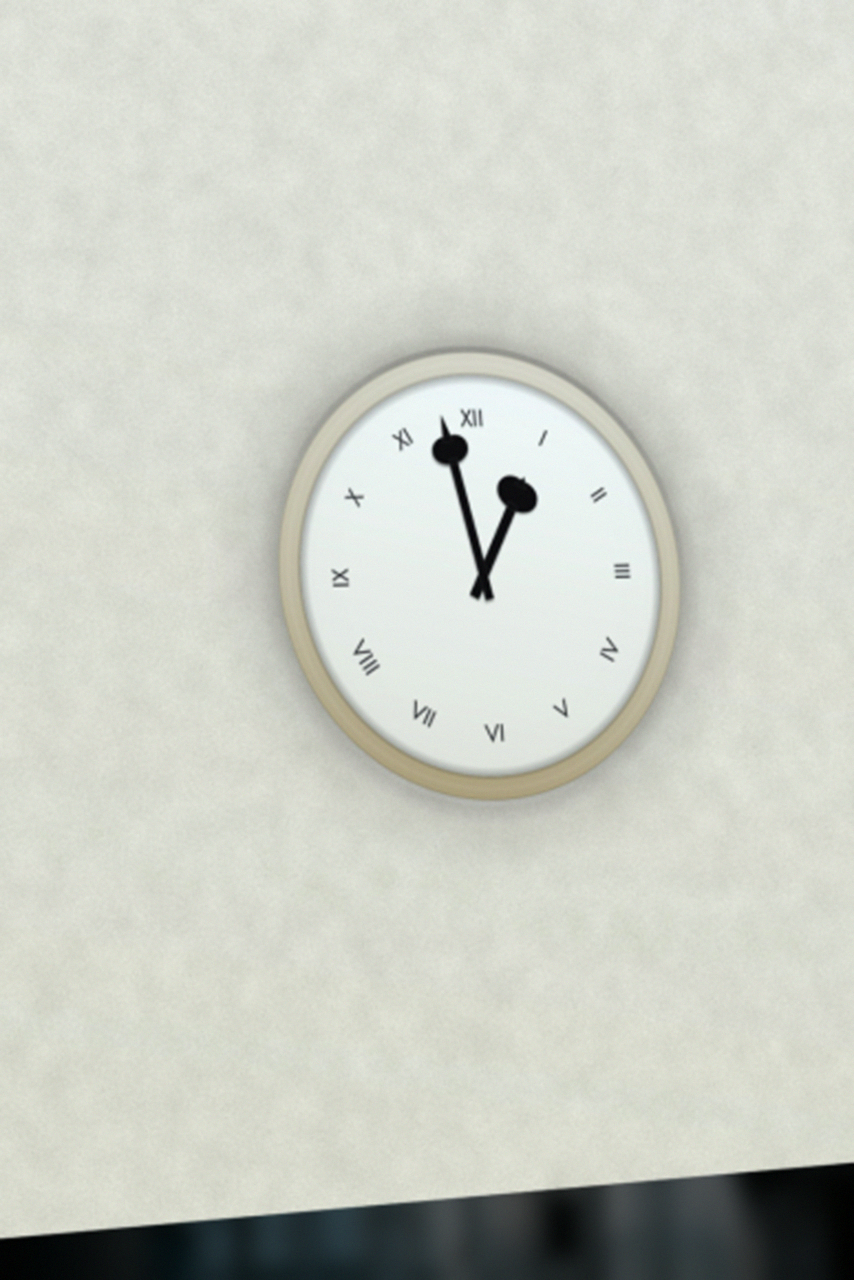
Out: {"hour": 12, "minute": 58}
